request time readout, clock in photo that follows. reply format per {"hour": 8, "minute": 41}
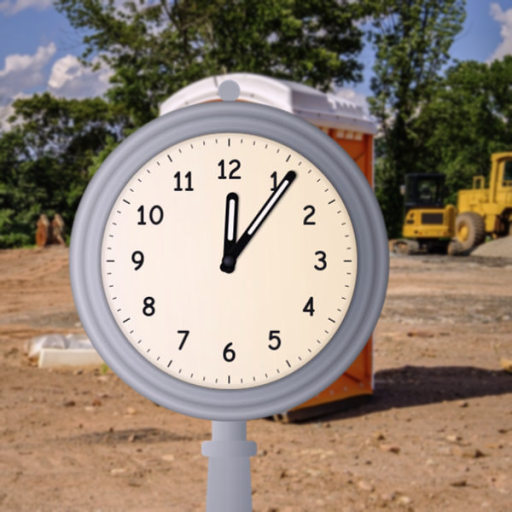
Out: {"hour": 12, "minute": 6}
